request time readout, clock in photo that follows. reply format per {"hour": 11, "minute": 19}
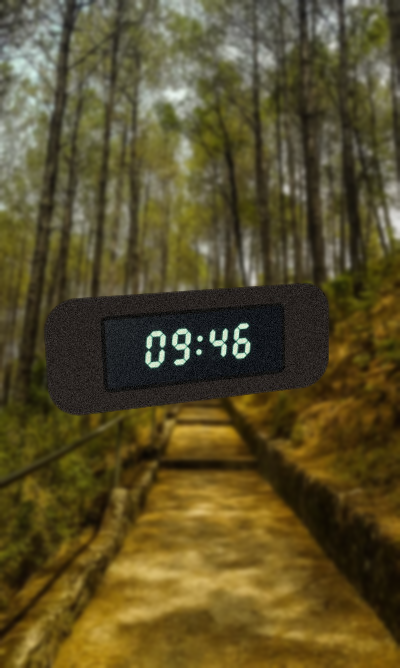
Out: {"hour": 9, "minute": 46}
